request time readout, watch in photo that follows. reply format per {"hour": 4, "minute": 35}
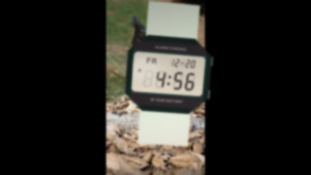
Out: {"hour": 4, "minute": 56}
